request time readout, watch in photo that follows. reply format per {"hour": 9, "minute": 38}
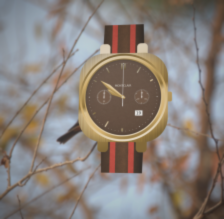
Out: {"hour": 9, "minute": 51}
